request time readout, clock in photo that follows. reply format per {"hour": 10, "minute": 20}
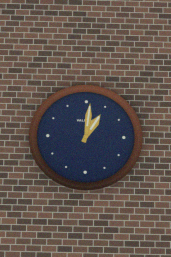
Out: {"hour": 1, "minute": 1}
